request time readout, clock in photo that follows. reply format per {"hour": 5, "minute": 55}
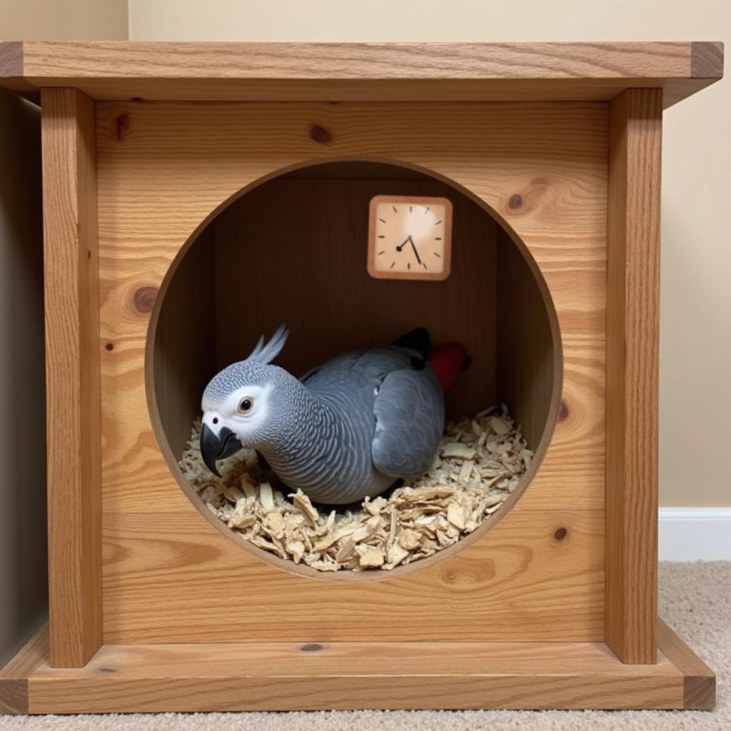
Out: {"hour": 7, "minute": 26}
